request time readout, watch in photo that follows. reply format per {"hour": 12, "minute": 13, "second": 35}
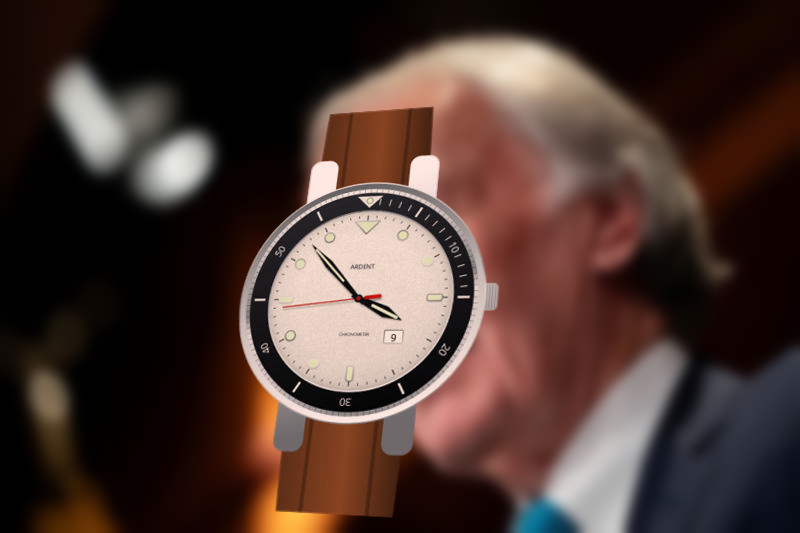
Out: {"hour": 3, "minute": 52, "second": 44}
